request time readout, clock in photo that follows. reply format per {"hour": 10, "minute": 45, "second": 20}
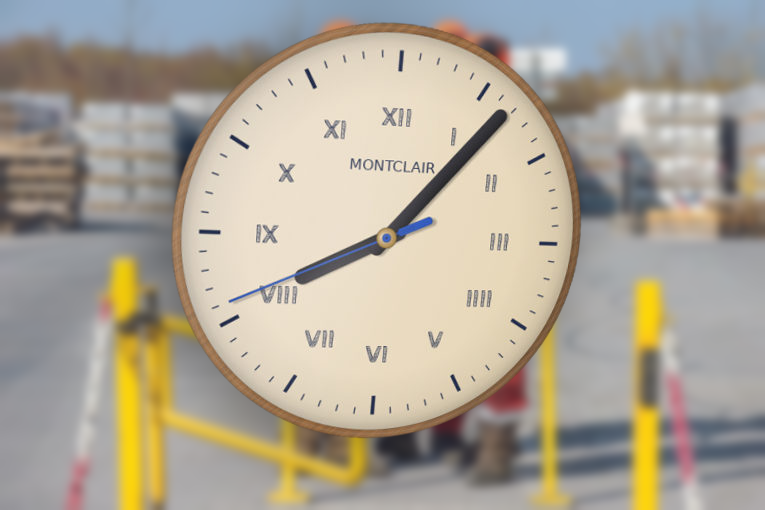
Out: {"hour": 8, "minute": 6, "second": 41}
